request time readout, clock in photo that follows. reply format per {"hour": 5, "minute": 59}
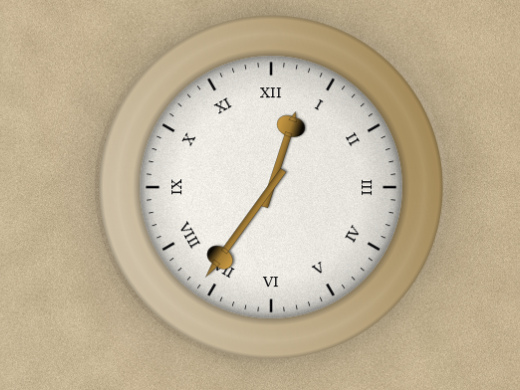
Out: {"hour": 12, "minute": 36}
